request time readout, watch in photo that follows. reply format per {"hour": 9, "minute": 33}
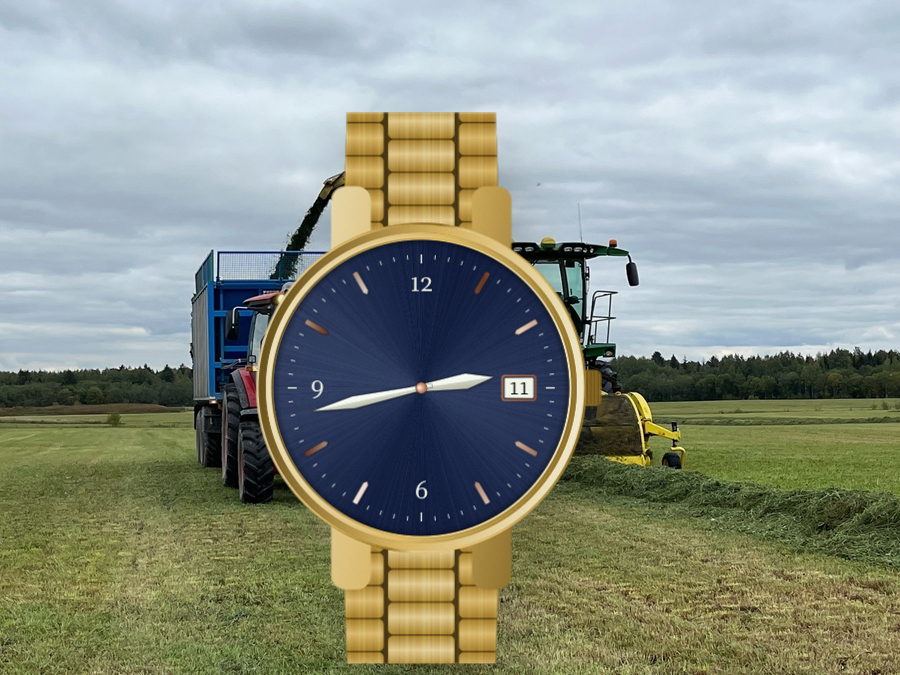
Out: {"hour": 2, "minute": 43}
